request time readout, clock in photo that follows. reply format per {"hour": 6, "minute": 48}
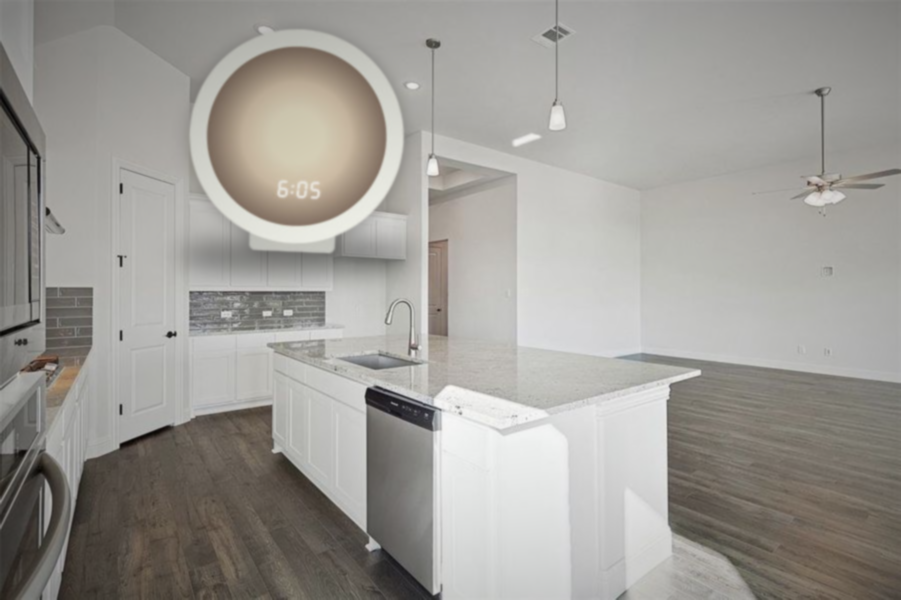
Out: {"hour": 6, "minute": 5}
